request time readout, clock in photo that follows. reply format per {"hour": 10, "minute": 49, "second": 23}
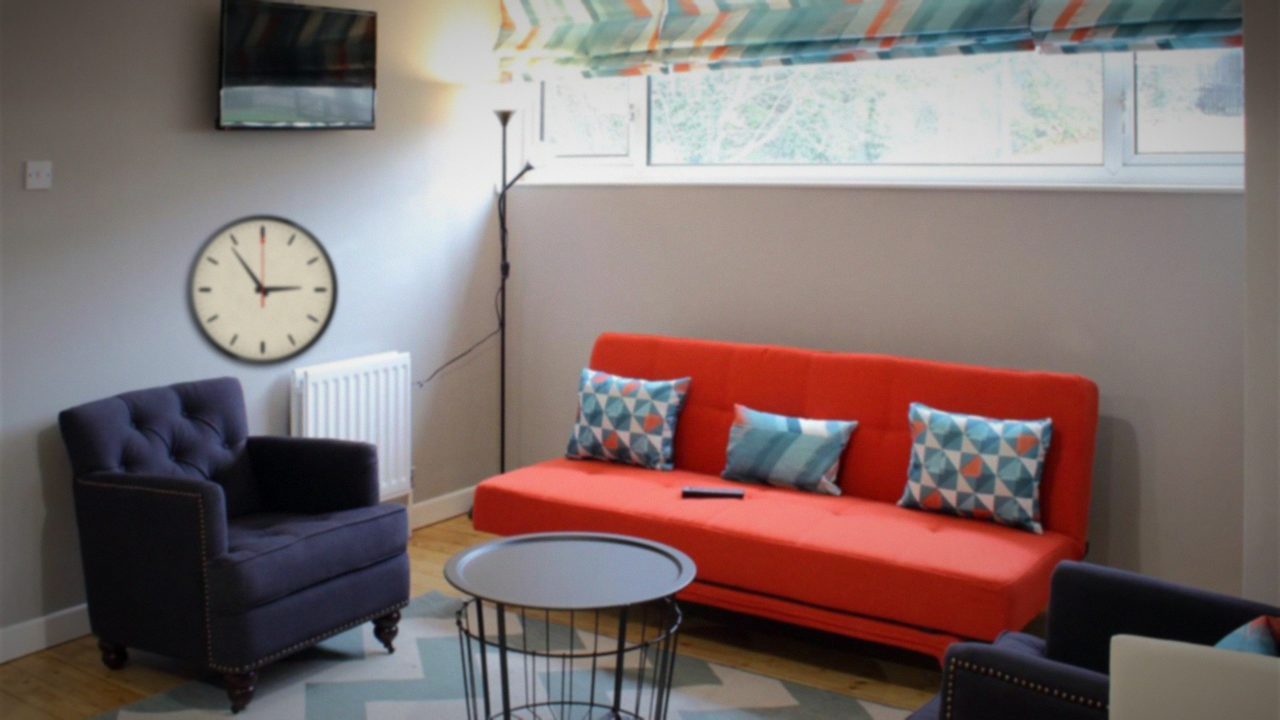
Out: {"hour": 2, "minute": 54, "second": 0}
